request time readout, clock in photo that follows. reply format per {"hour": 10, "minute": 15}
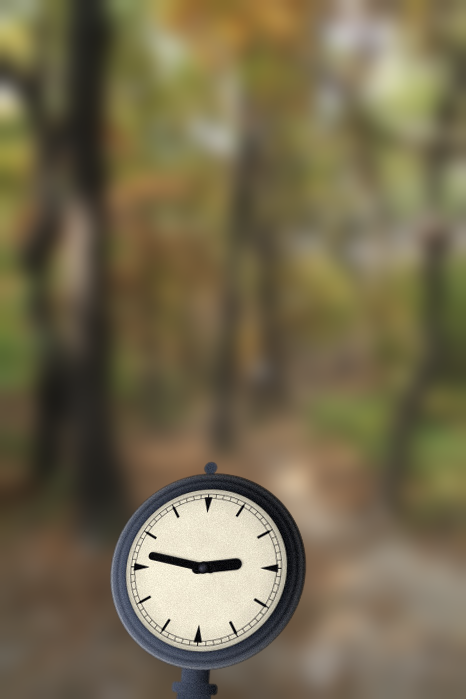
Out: {"hour": 2, "minute": 47}
